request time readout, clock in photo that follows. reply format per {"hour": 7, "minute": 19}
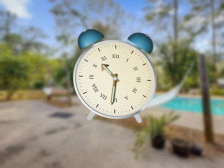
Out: {"hour": 10, "minute": 31}
